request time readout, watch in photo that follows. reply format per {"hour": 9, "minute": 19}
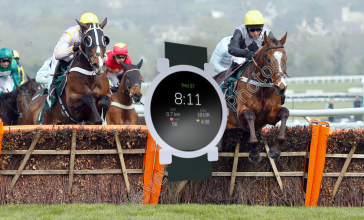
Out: {"hour": 8, "minute": 11}
